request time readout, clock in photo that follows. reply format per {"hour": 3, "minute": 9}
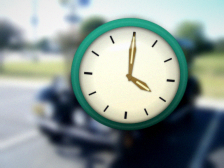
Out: {"hour": 4, "minute": 0}
